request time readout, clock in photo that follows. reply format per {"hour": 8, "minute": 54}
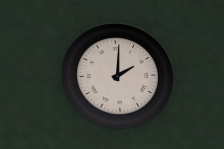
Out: {"hour": 2, "minute": 1}
